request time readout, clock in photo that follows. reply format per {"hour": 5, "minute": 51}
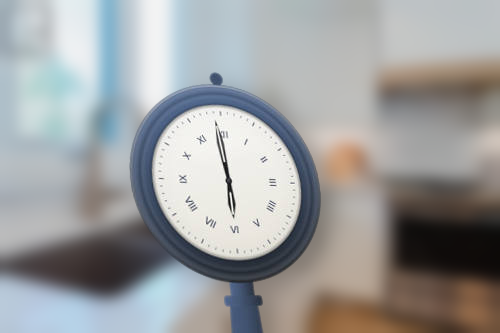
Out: {"hour": 5, "minute": 59}
